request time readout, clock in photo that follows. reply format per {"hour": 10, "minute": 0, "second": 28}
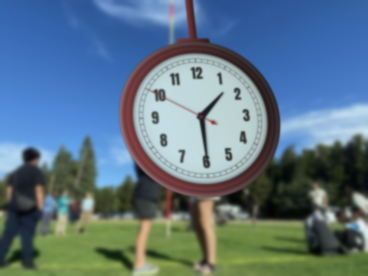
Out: {"hour": 1, "minute": 29, "second": 50}
